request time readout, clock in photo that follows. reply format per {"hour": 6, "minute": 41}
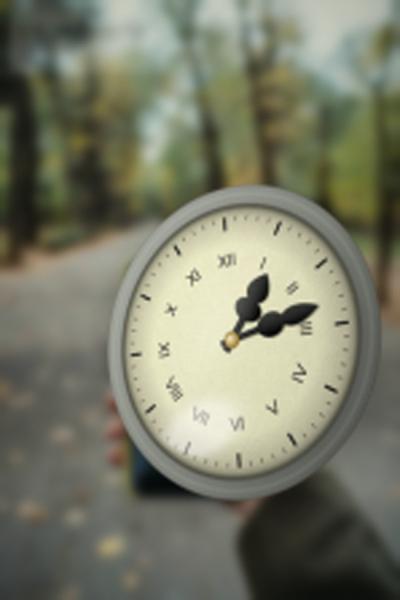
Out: {"hour": 1, "minute": 13}
